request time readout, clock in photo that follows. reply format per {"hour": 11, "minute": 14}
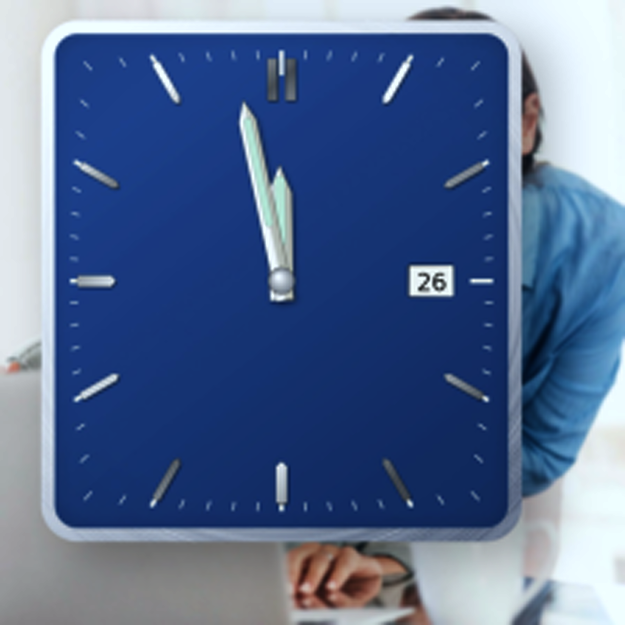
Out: {"hour": 11, "minute": 58}
